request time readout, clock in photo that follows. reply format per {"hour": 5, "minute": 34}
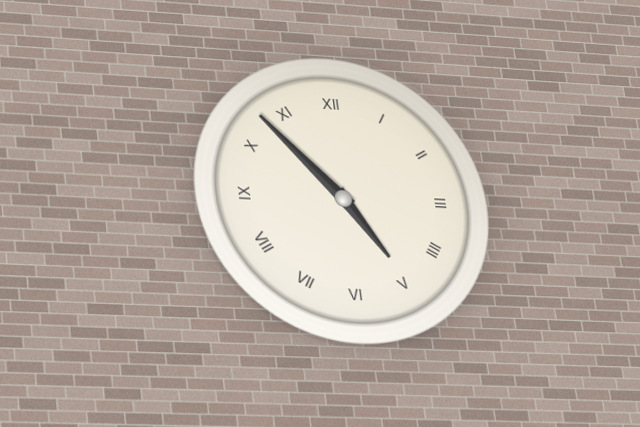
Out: {"hour": 4, "minute": 53}
